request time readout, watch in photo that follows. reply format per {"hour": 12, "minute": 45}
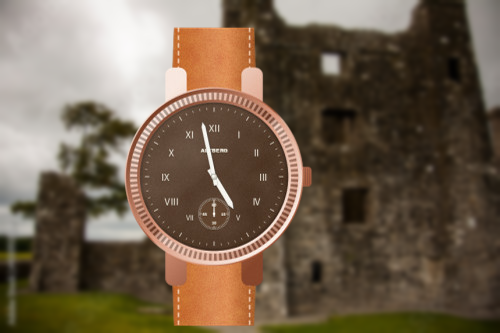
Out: {"hour": 4, "minute": 58}
